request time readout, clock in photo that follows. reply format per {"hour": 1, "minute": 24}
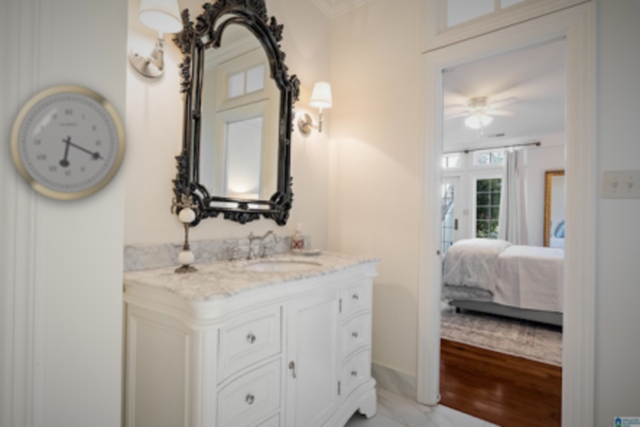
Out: {"hour": 6, "minute": 19}
